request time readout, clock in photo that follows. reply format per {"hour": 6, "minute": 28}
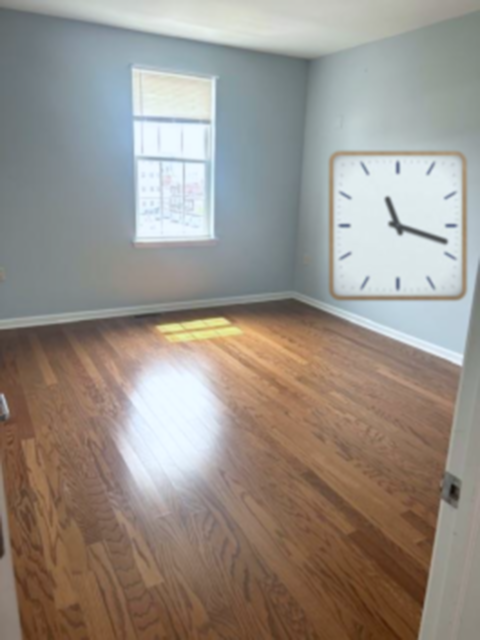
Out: {"hour": 11, "minute": 18}
